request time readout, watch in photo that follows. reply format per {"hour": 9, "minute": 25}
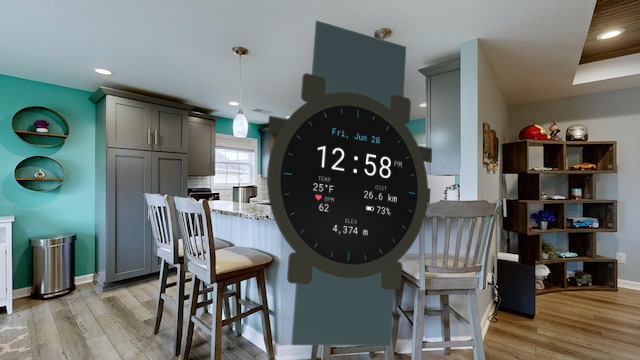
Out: {"hour": 12, "minute": 58}
